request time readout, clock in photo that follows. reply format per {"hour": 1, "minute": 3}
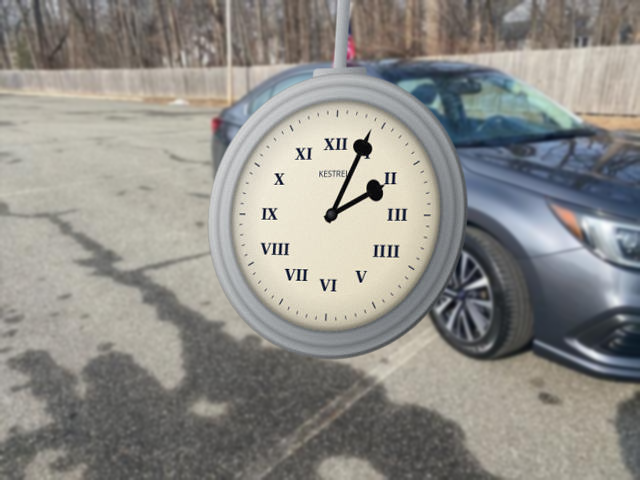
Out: {"hour": 2, "minute": 4}
